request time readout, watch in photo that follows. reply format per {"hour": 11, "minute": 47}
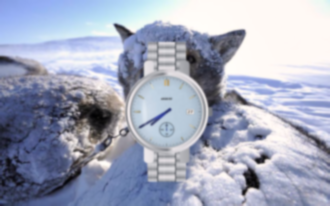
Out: {"hour": 7, "minute": 40}
